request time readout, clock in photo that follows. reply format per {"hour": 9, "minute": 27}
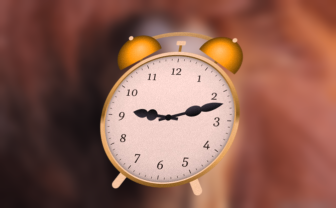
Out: {"hour": 9, "minute": 12}
